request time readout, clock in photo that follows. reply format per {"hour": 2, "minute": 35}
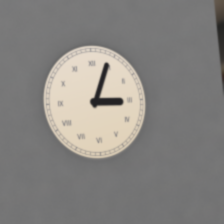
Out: {"hour": 3, "minute": 4}
